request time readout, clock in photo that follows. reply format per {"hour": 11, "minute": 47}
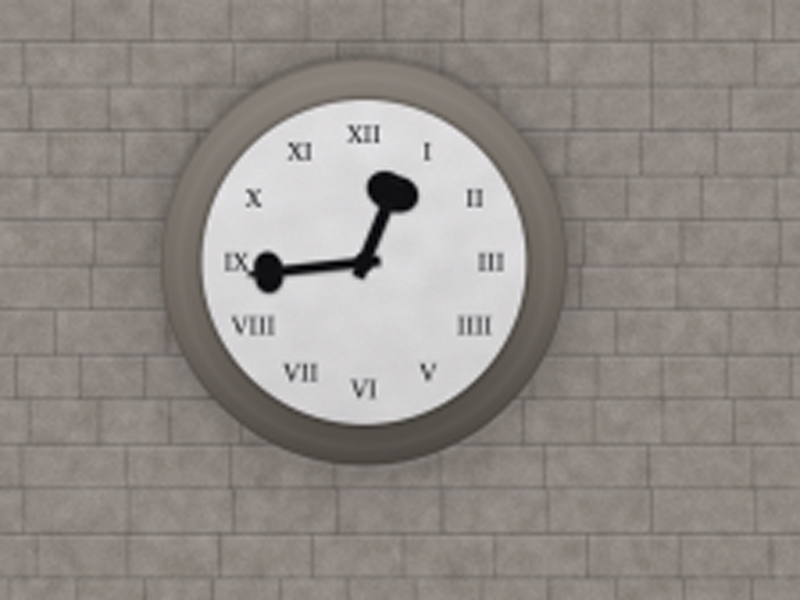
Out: {"hour": 12, "minute": 44}
